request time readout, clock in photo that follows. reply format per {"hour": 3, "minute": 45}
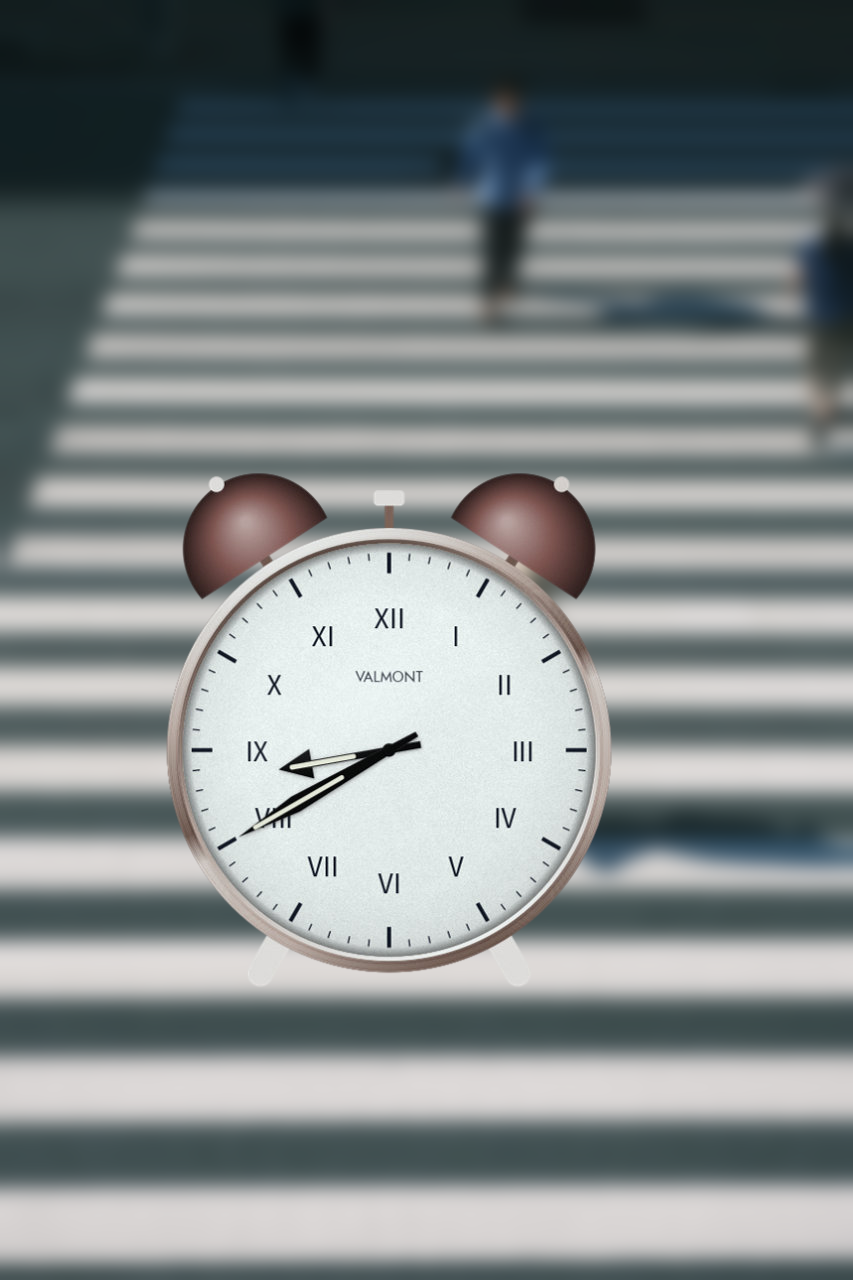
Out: {"hour": 8, "minute": 40}
